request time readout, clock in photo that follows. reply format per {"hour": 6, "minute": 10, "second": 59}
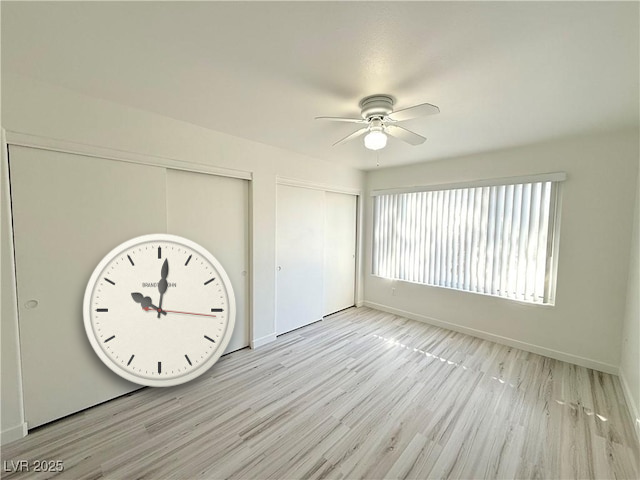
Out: {"hour": 10, "minute": 1, "second": 16}
